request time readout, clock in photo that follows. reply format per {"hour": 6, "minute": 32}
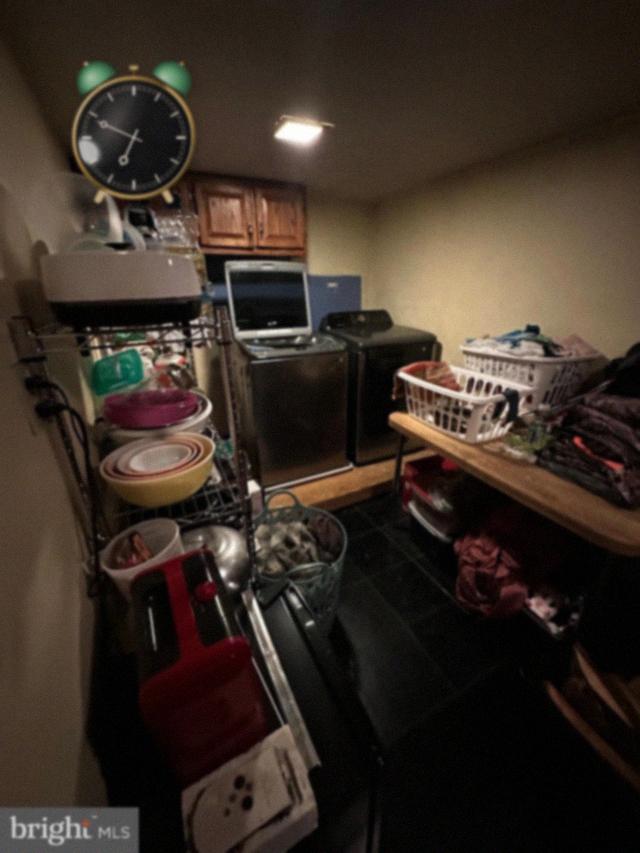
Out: {"hour": 6, "minute": 49}
